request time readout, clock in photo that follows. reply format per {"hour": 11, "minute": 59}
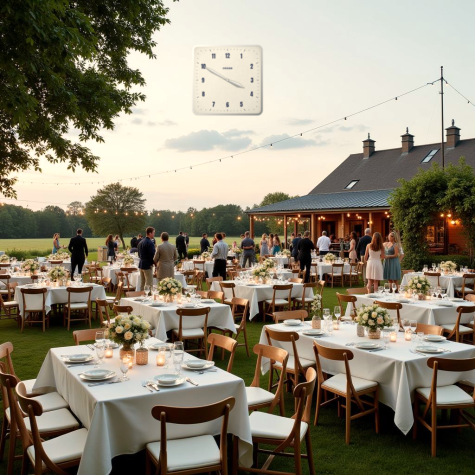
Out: {"hour": 3, "minute": 50}
